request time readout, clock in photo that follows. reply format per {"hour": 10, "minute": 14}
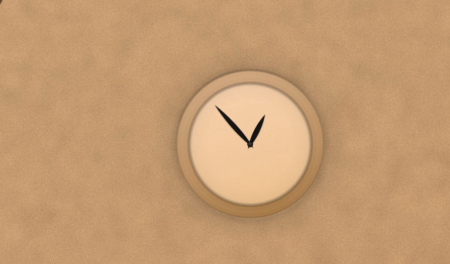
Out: {"hour": 12, "minute": 53}
